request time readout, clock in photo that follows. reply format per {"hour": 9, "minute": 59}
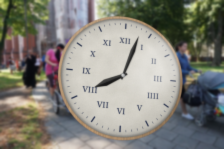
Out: {"hour": 8, "minute": 3}
